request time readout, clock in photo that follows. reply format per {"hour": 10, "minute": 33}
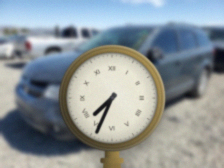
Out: {"hour": 7, "minute": 34}
